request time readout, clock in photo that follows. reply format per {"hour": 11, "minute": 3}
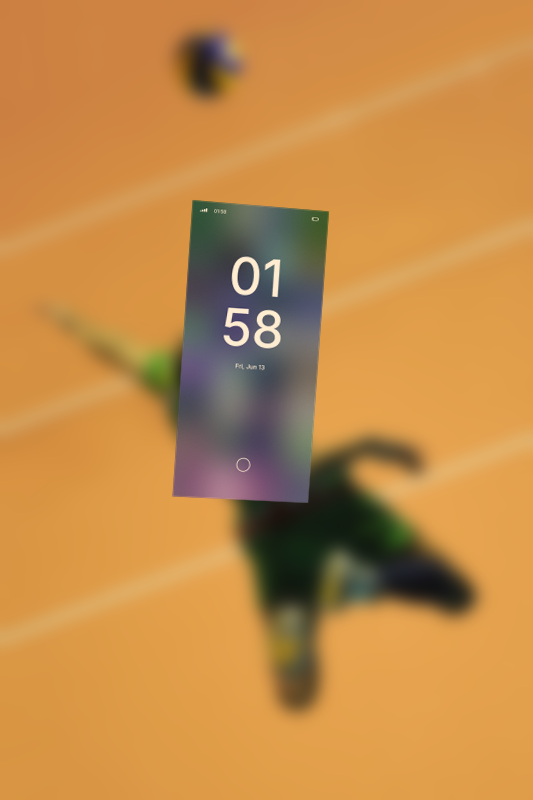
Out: {"hour": 1, "minute": 58}
